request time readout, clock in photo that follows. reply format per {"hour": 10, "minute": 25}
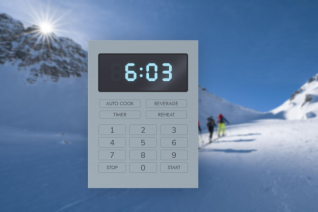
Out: {"hour": 6, "minute": 3}
